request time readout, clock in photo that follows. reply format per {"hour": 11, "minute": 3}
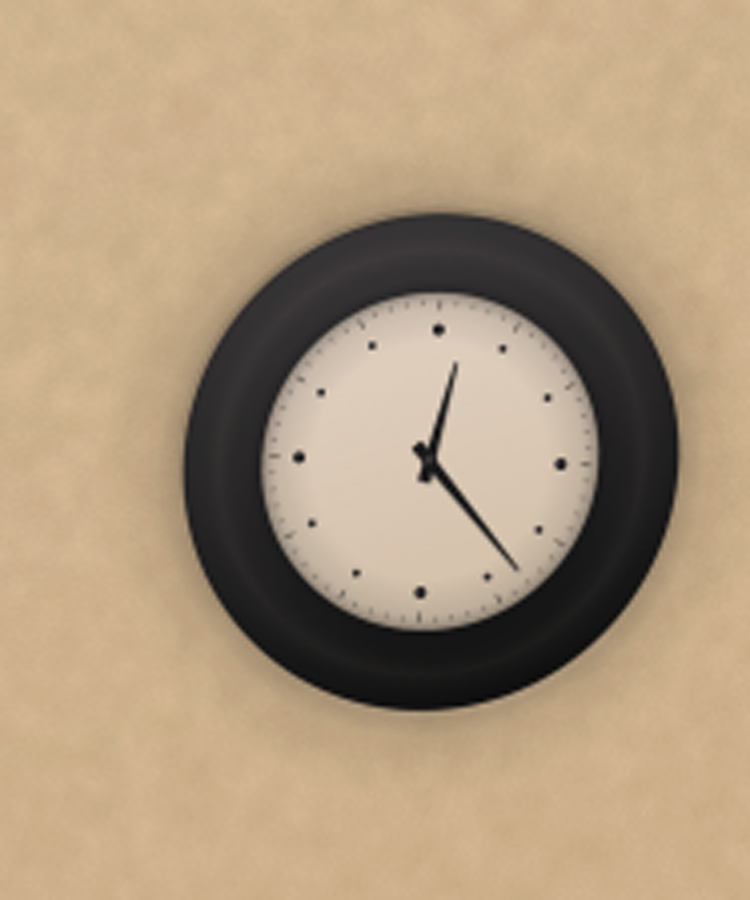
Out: {"hour": 12, "minute": 23}
